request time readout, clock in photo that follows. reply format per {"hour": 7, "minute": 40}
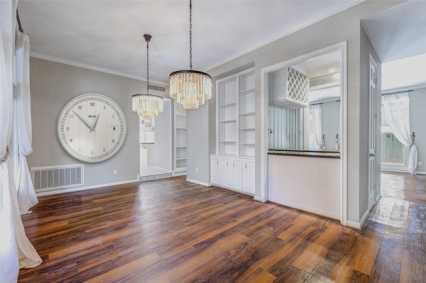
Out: {"hour": 12, "minute": 52}
